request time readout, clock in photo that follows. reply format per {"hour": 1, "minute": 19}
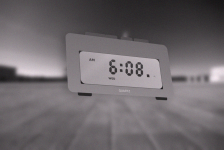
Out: {"hour": 6, "minute": 8}
